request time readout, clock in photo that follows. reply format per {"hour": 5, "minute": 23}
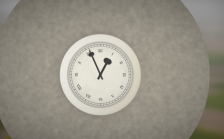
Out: {"hour": 12, "minute": 56}
